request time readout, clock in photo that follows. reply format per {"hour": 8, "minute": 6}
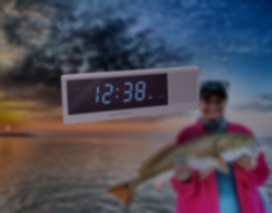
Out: {"hour": 12, "minute": 38}
